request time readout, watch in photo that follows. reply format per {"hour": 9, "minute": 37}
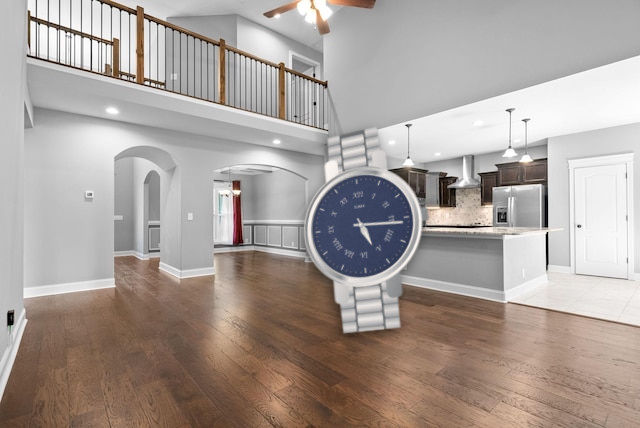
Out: {"hour": 5, "minute": 16}
